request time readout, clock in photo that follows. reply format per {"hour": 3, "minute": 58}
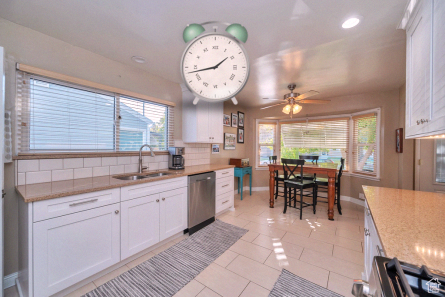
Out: {"hour": 1, "minute": 43}
